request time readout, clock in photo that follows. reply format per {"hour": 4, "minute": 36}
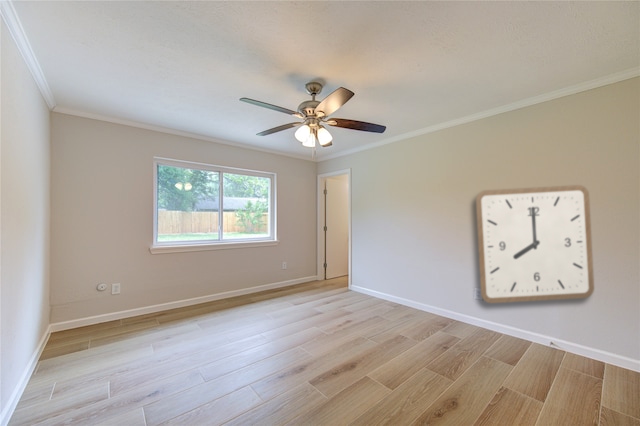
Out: {"hour": 8, "minute": 0}
